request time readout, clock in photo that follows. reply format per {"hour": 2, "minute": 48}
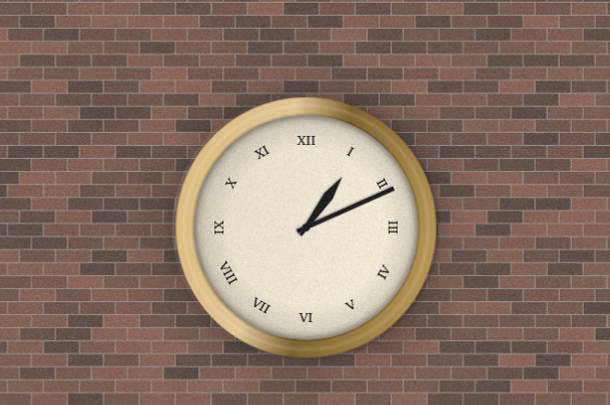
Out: {"hour": 1, "minute": 11}
